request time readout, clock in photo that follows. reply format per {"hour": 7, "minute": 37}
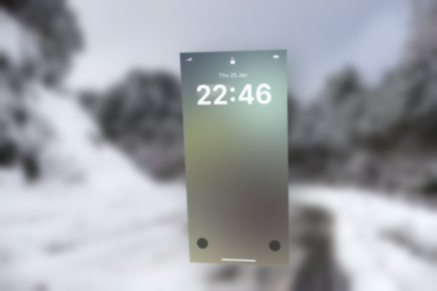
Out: {"hour": 22, "minute": 46}
